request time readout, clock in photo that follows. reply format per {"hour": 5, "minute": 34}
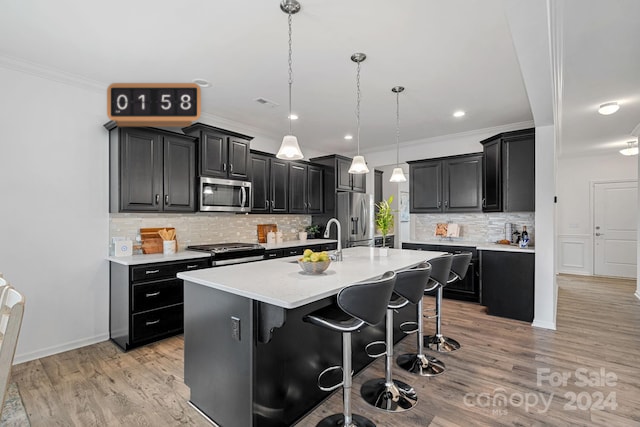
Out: {"hour": 1, "minute": 58}
